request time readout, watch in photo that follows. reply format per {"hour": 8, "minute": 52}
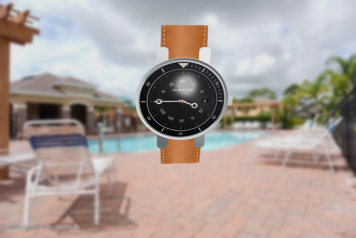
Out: {"hour": 3, "minute": 45}
